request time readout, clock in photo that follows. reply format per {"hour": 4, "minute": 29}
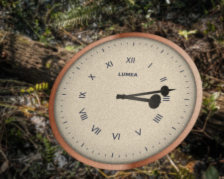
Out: {"hour": 3, "minute": 13}
